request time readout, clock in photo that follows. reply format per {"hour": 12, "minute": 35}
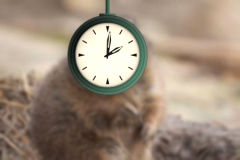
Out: {"hour": 2, "minute": 1}
